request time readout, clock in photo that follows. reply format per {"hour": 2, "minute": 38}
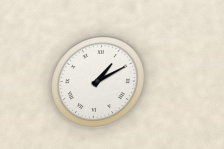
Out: {"hour": 1, "minute": 10}
